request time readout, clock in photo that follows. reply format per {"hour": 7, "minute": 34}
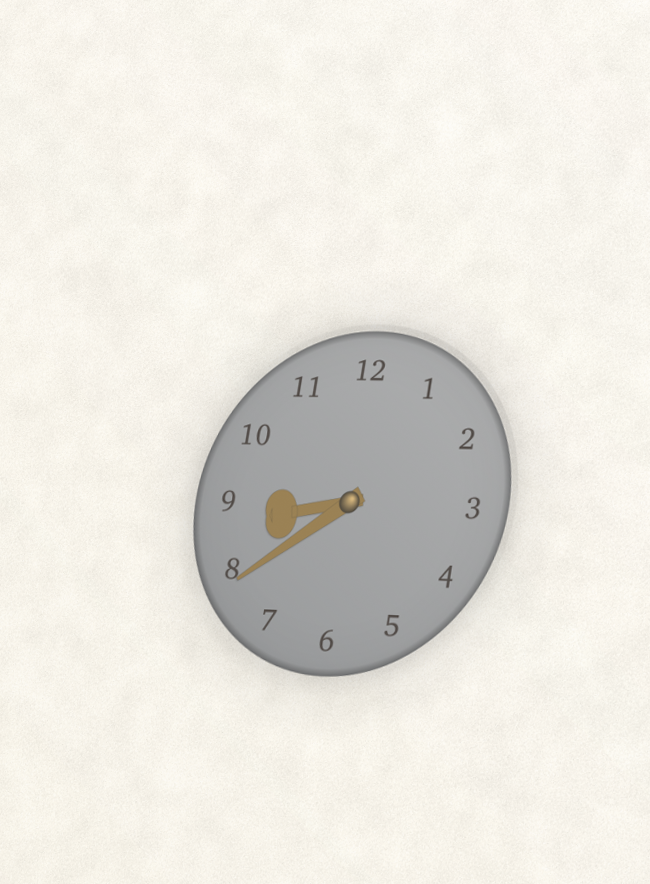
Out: {"hour": 8, "minute": 39}
